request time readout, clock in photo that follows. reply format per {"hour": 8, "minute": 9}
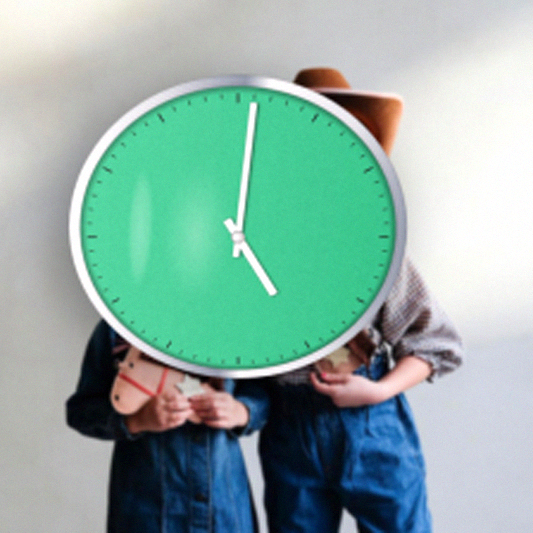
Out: {"hour": 5, "minute": 1}
